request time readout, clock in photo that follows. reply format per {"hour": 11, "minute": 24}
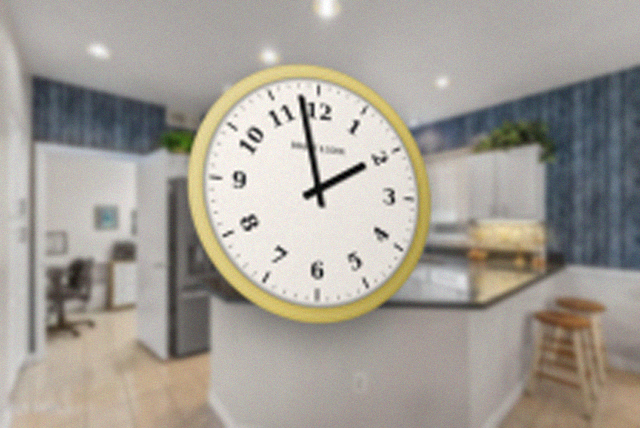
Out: {"hour": 1, "minute": 58}
